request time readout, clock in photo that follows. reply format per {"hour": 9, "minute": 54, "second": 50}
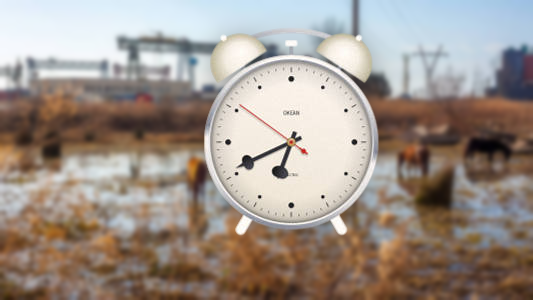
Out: {"hour": 6, "minute": 40, "second": 51}
